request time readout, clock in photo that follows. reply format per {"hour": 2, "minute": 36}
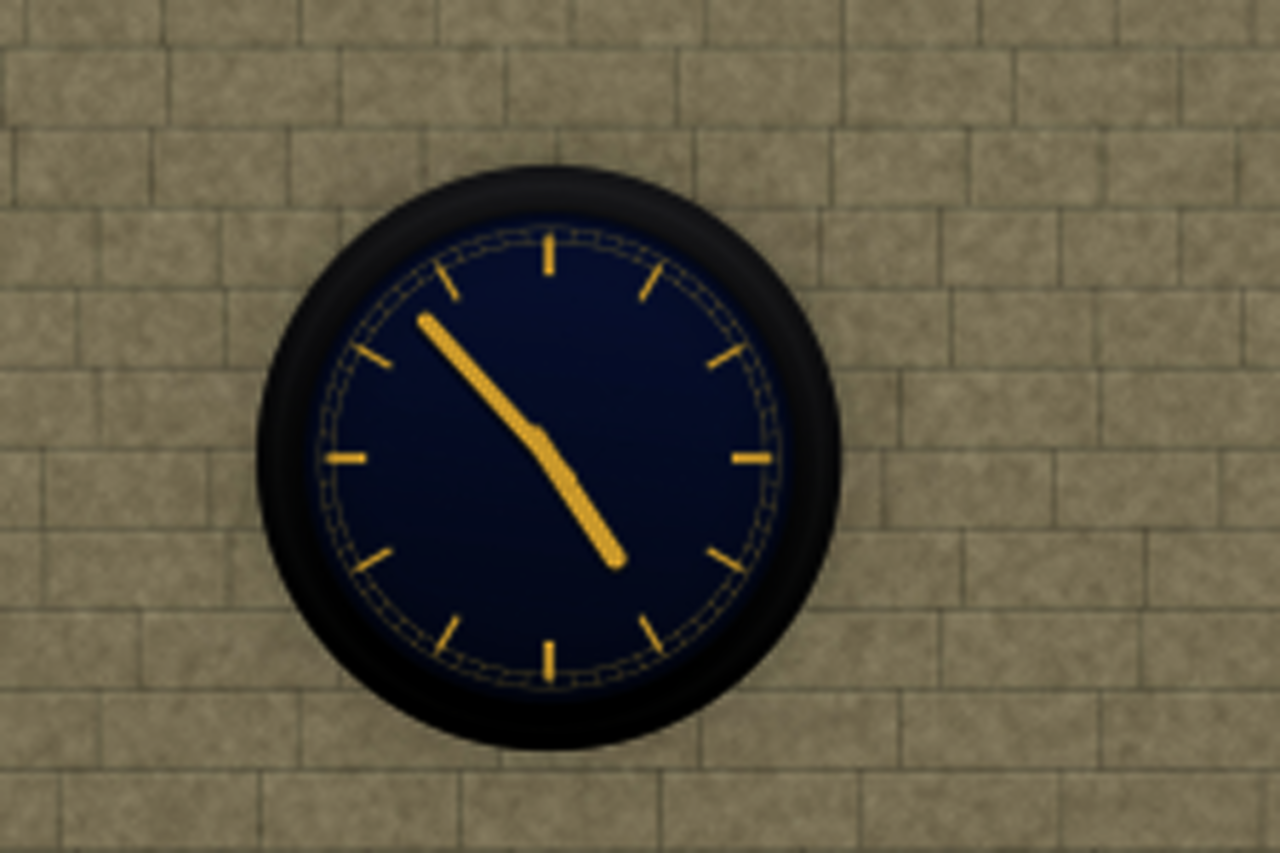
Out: {"hour": 4, "minute": 53}
